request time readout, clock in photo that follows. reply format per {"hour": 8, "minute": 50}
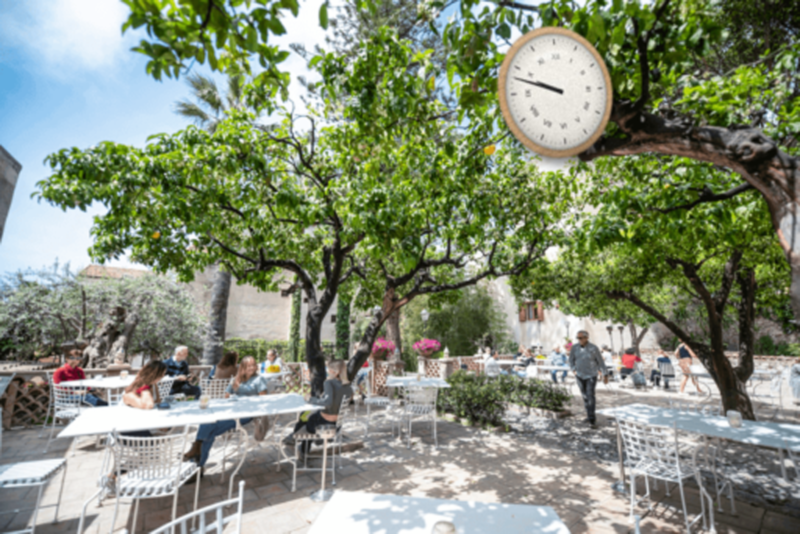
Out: {"hour": 9, "minute": 48}
